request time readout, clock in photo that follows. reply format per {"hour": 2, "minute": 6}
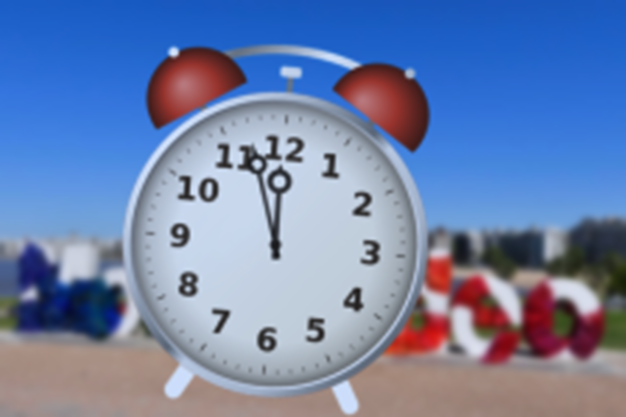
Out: {"hour": 11, "minute": 57}
